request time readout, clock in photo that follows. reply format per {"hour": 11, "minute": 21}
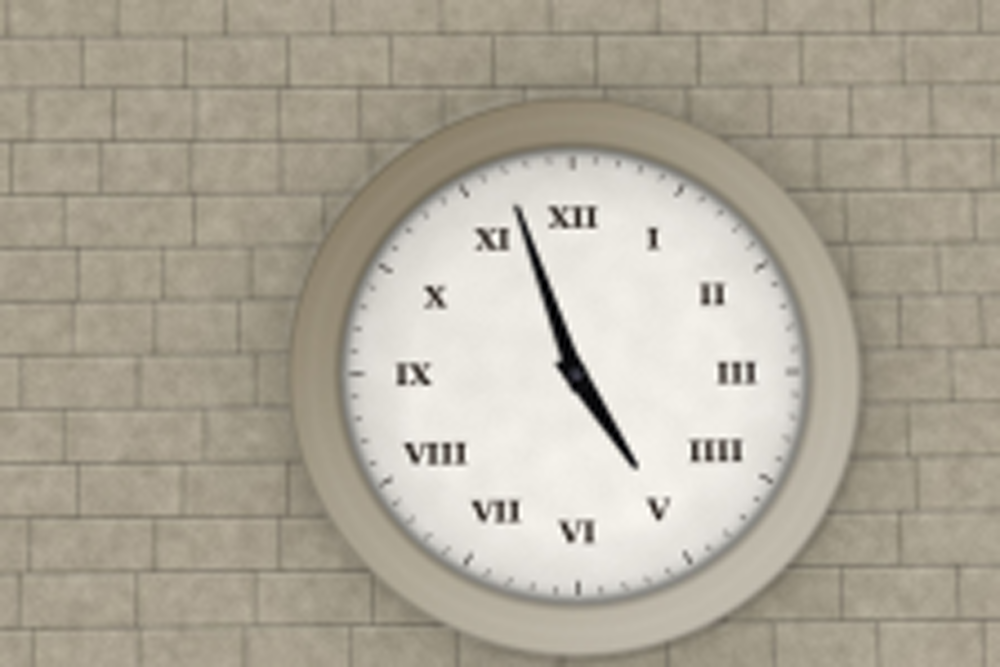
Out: {"hour": 4, "minute": 57}
